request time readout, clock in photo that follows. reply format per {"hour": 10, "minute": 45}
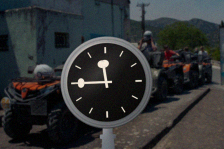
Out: {"hour": 11, "minute": 45}
